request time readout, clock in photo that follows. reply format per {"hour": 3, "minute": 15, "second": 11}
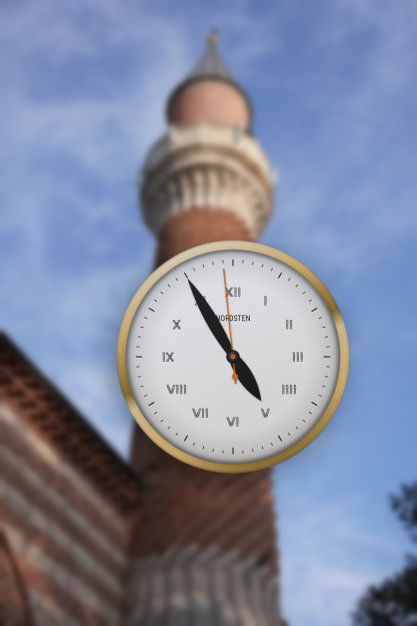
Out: {"hour": 4, "minute": 54, "second": 59}
